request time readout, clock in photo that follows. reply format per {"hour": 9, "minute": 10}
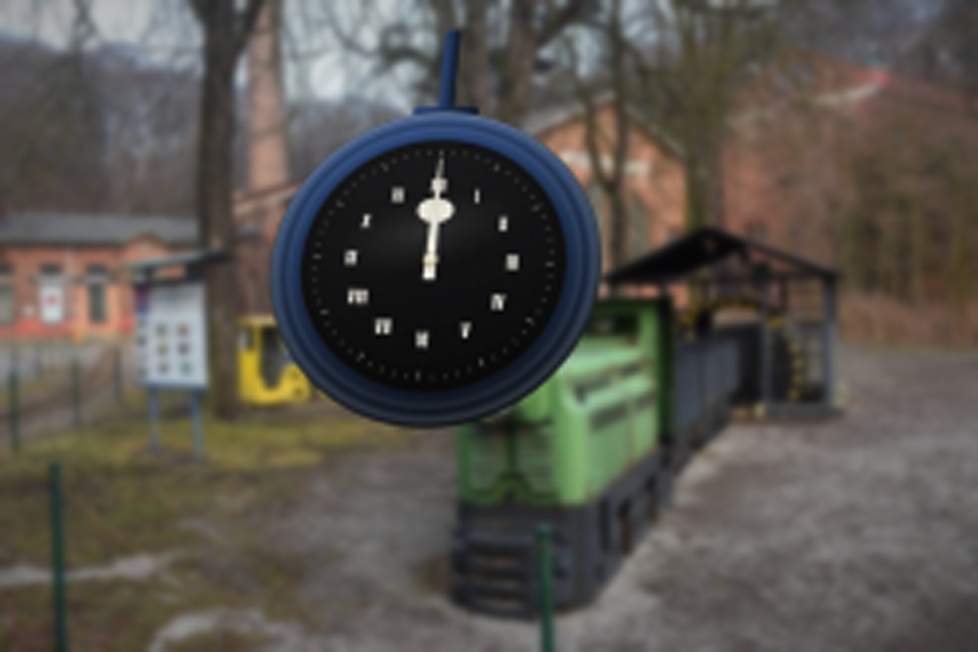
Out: {"hour": 12, "minute": 0}
